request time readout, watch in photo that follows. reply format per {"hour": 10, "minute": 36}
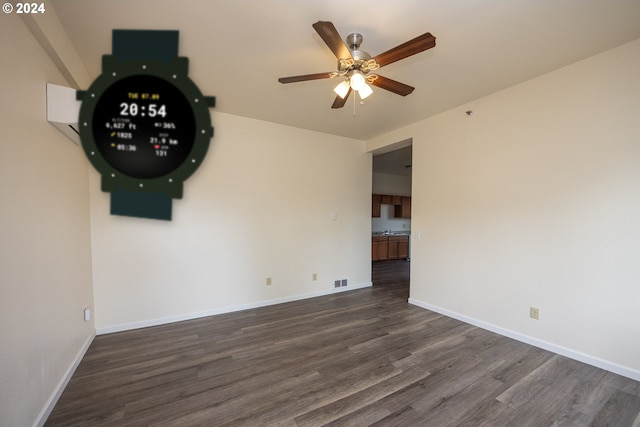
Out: {"hour": 20, "minute": 54}
